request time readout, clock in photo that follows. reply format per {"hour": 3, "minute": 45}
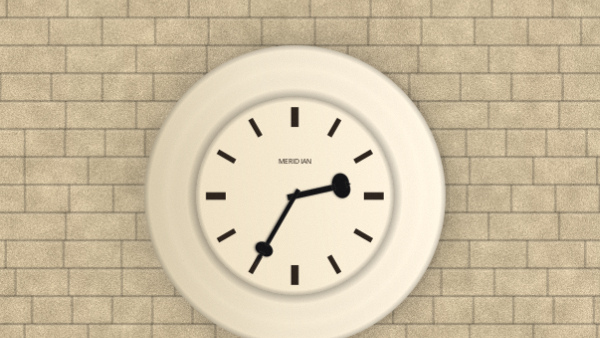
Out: {"hour": 2, "minute": 35}
